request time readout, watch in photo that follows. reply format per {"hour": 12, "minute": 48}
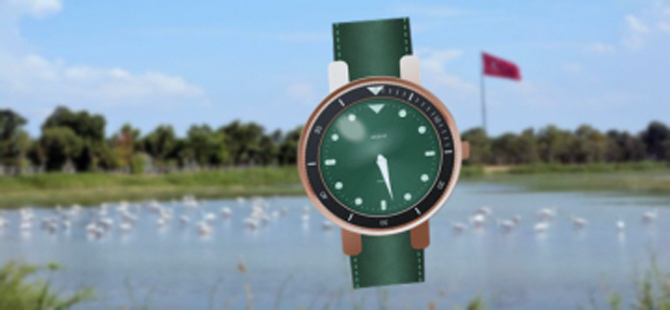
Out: {"hour": 5, "minute": 28}
